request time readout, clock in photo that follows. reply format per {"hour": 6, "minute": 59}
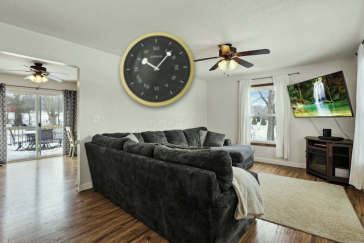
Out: {"hour": 10, "minute": 7}
